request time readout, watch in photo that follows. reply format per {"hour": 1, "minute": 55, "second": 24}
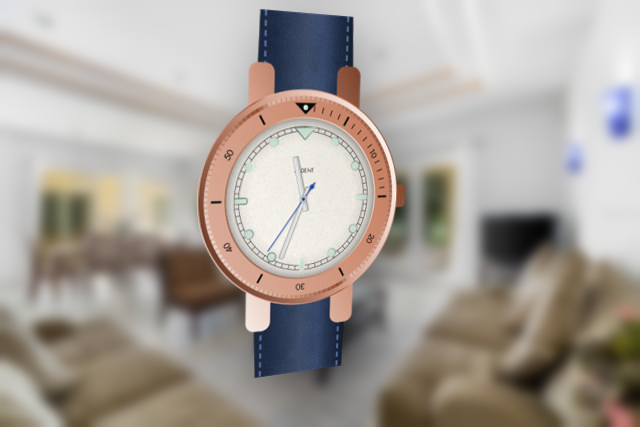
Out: {"hour": 11, "minute": 33, "second": 36}
